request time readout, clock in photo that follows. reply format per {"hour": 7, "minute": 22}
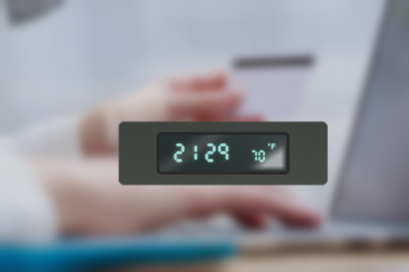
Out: {"hour": 21, "minute": 29}
